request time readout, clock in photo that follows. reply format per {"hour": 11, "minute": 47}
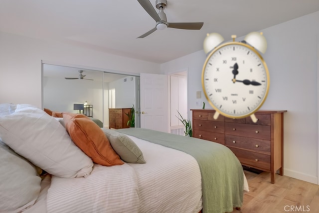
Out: {"hour": 12, "minute": 16}
